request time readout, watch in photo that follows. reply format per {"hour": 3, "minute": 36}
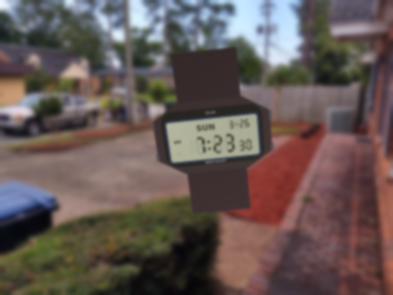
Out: {"hour": 7, "minute": 23}
